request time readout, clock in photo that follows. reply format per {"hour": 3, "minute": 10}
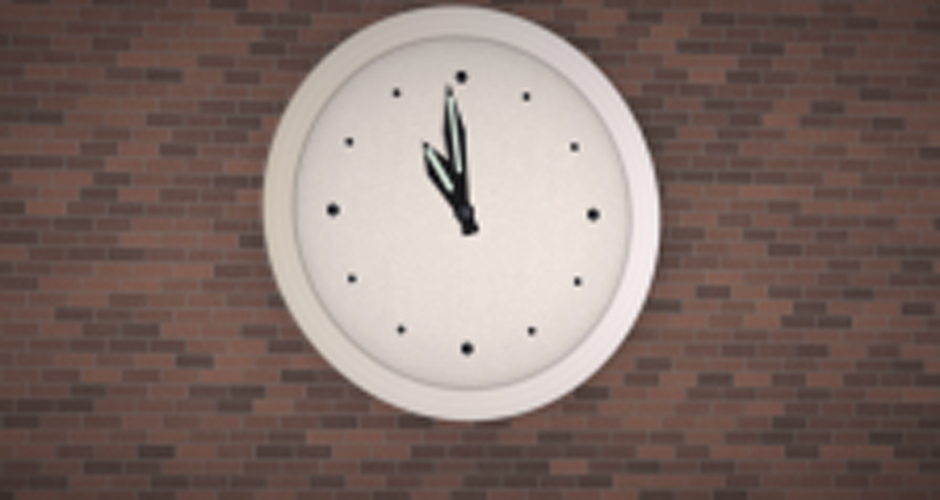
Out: {"hour": 10, "minute": 59}
